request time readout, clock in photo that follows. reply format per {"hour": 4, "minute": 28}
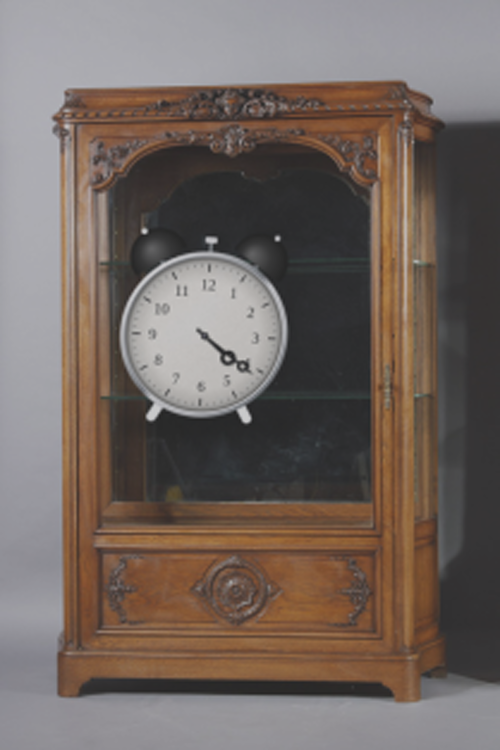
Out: {"hour": 4, "minute": 21}
